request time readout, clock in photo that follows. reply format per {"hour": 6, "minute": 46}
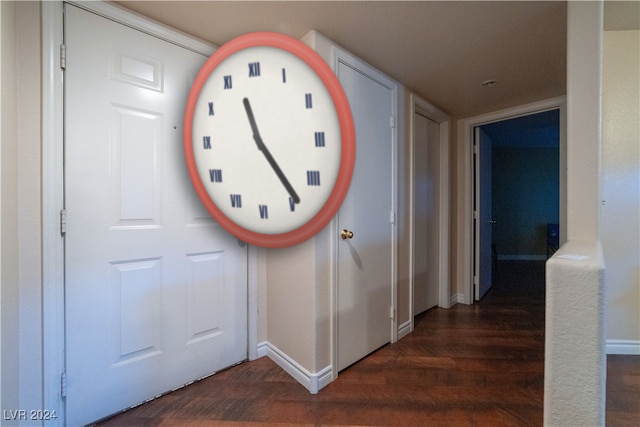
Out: {"hour": 11, "minute": 24}
